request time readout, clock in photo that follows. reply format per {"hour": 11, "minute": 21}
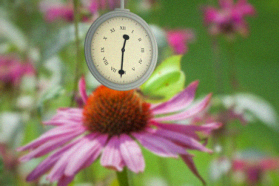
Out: {"hour": 12, "minute": 31}
